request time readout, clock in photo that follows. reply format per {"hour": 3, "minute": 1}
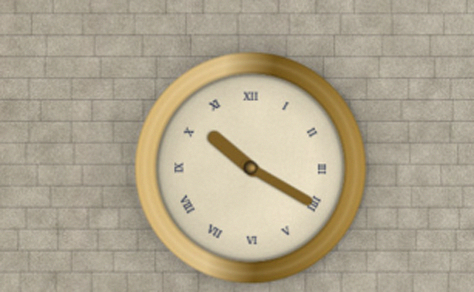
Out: {"hour": 10, "minute": 20}
